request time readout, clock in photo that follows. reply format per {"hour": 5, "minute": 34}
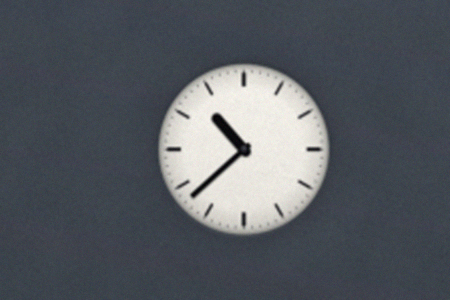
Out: {"hour": 10, "minute": 38}
